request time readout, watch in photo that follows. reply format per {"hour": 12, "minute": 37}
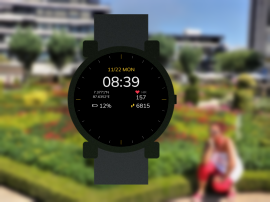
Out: {"hour": 8, "minute": 39}
